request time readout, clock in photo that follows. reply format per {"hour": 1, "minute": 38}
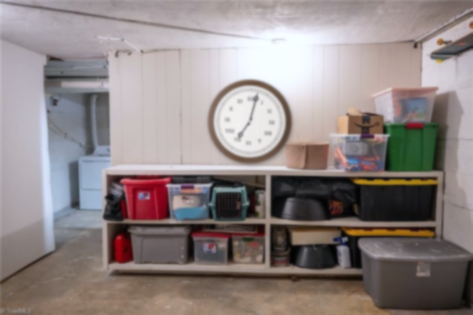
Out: {"hour": 7, "minute": 2}
